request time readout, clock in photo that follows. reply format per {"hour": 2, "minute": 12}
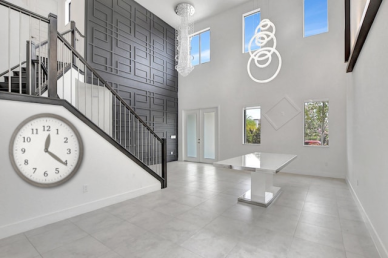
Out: {"hour": 12, "minute": 21}
